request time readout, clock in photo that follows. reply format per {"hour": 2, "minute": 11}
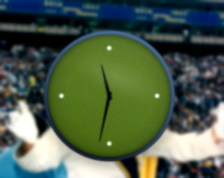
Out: {"hour": 11, "minute": 32}
